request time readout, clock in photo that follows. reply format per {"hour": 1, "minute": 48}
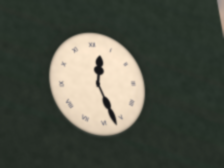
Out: {"hour": 12, "minute": 27}
